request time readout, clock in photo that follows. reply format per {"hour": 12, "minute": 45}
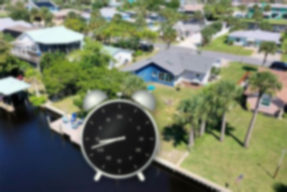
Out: {"hour": 8, "minute": 42}
